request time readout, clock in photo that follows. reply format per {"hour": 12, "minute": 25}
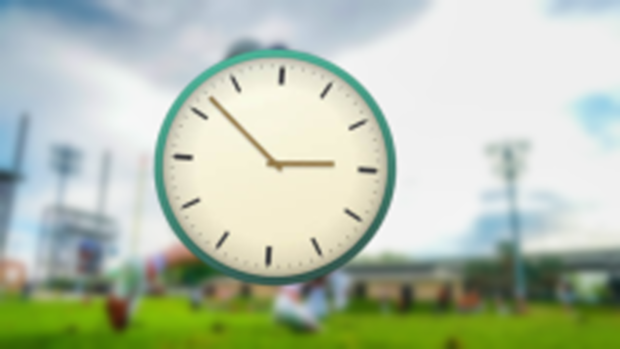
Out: {"hour": 2, "minute": 52}
